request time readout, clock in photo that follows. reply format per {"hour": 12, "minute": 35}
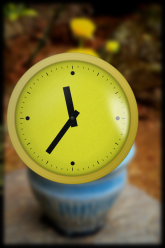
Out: {"hour": 11, "minute": 36}
